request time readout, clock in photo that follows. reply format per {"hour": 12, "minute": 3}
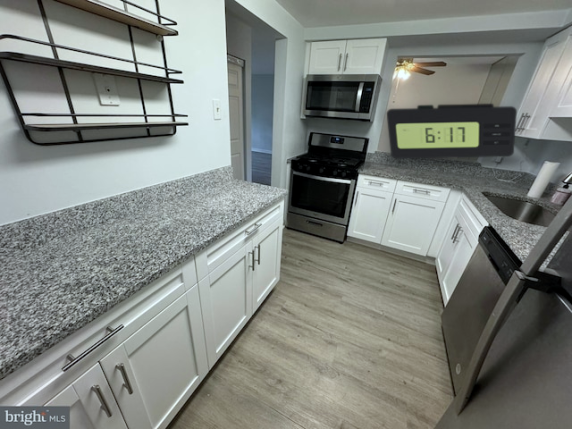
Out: {"hour": 6, "minute": 17}
